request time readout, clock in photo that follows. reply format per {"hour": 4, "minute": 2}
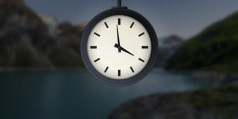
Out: {"hour": 3, "minute": 59}
